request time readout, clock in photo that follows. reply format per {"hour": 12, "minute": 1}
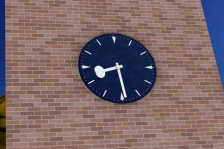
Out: {"hour": 8, "minute": 29}
